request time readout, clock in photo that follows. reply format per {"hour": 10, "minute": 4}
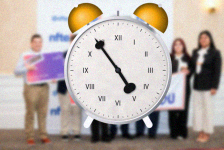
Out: {"hour": 4, "minute": 54}
